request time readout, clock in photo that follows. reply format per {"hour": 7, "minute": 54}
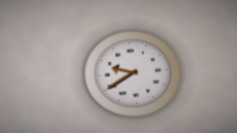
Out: {"hour": 9, "minute": 40}
